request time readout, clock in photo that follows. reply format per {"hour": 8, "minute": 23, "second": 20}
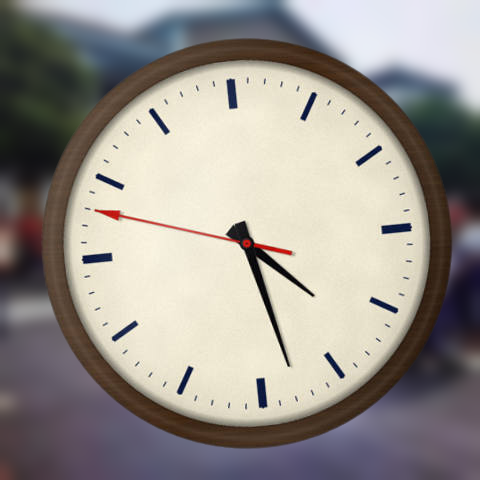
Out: {"hour": 4, "minute": 27, "second": 48}
